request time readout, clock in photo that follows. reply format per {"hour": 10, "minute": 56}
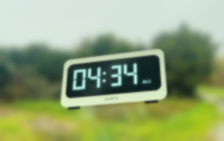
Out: {"hour": 4, "minute": 34}
